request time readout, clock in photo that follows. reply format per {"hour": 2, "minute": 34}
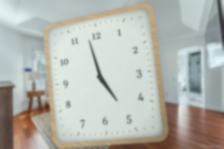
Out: {"hour": 4, "minute": 58}
